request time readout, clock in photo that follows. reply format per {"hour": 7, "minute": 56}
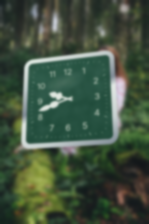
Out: {"hour": 9, "minute": 42}
